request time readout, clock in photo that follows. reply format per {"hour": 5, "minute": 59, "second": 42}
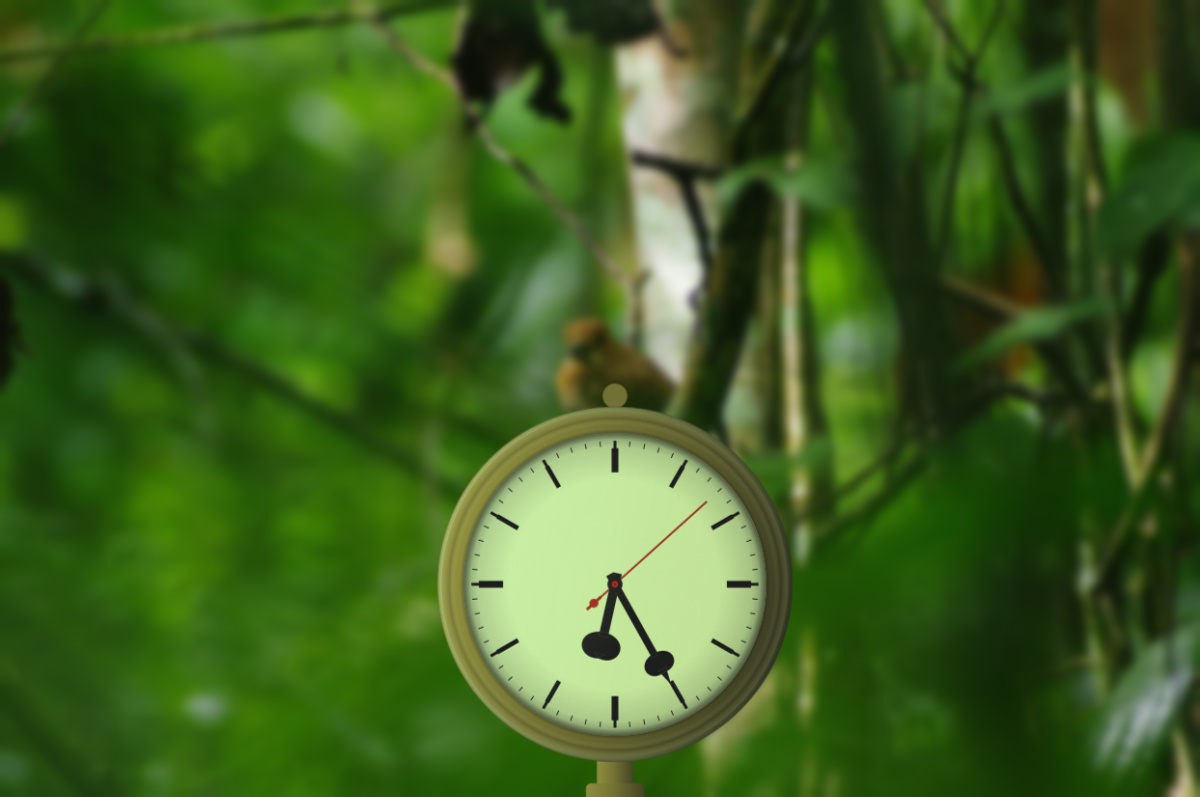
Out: {"hour": 6, "minute": 25, "second": 8}
